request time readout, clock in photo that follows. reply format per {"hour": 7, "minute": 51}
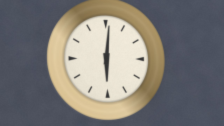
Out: {"hour": 6, "minute": 1}
